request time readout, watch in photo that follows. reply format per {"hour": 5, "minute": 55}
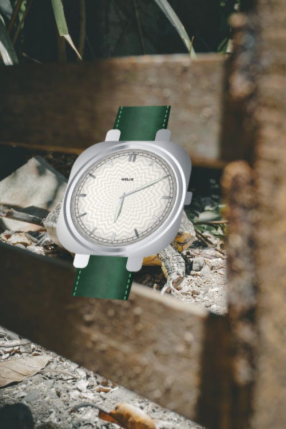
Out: {"hour": 6, "minute": 10}
